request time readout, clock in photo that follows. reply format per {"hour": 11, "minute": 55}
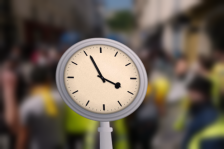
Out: {"hour": 3, "minute": 56}
